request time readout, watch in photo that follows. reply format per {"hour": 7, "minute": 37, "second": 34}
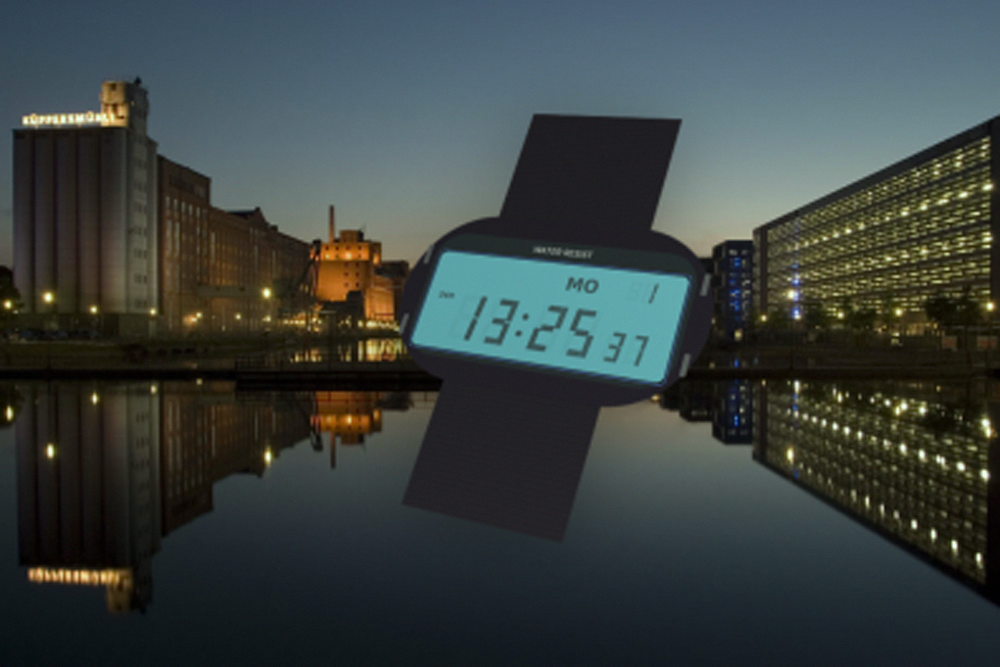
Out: {"hour": 13, "minute": 25, "second": 37}
